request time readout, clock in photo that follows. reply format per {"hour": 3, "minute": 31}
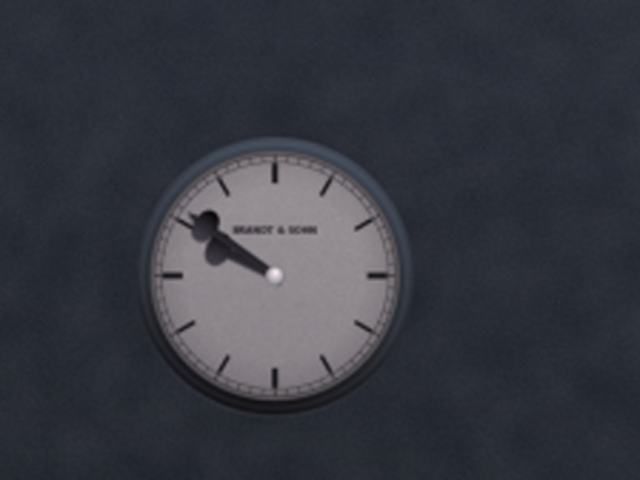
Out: {"hour": 9, "minute": 51}
